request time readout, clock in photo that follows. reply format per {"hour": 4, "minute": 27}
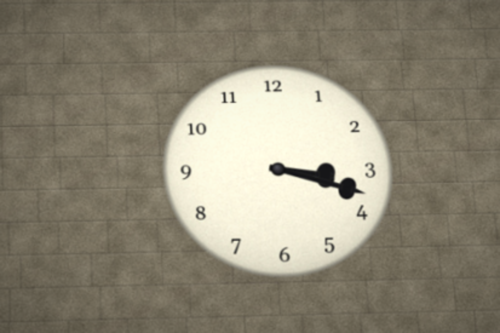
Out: {"hour": 3, "minute": 18}
